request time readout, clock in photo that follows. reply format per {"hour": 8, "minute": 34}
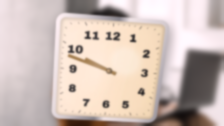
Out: {"hour": 9, "minute": 48}
